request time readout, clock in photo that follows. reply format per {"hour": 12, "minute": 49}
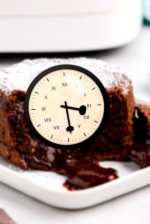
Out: {"hour": 3, "minute": 29}
